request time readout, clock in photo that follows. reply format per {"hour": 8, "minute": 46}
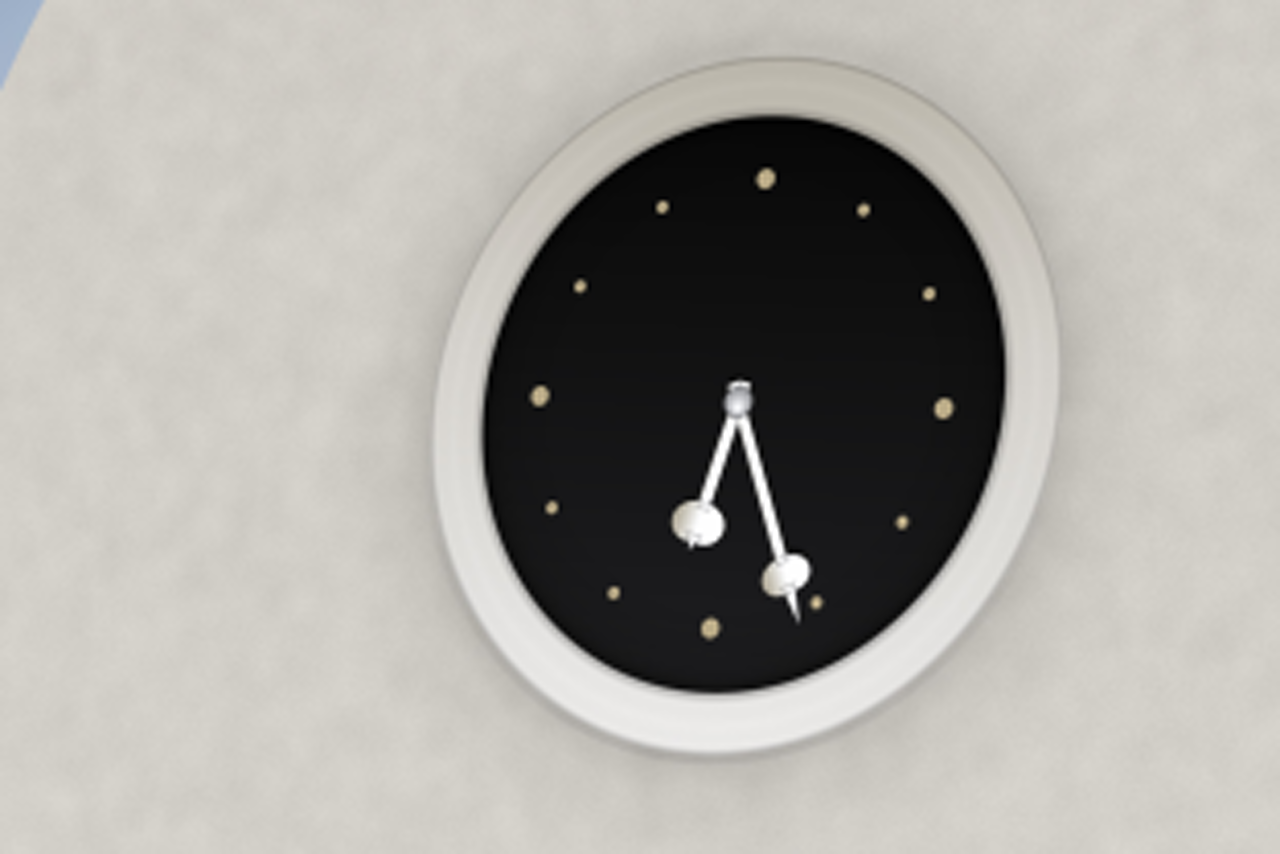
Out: {"hour": 6, "minute": 26}
